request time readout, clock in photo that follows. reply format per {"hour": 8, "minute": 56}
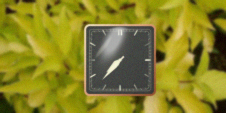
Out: {"hour": 7, "minute": 37}
